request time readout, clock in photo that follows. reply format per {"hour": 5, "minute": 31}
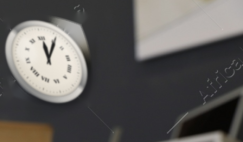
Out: {"hour": 12, "minute": 6}
